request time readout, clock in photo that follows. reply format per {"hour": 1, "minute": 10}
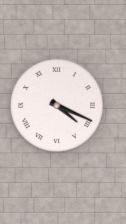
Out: {"hour": 4, "minute": 19}
